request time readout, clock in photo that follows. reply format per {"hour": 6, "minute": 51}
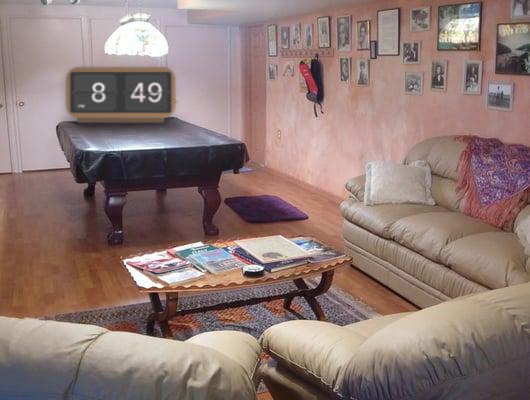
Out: {"hour": 8, "minute": 49}
